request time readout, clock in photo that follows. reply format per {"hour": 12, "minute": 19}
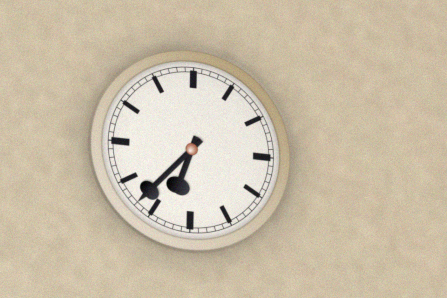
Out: {"hour": 6, "minute": 37}
